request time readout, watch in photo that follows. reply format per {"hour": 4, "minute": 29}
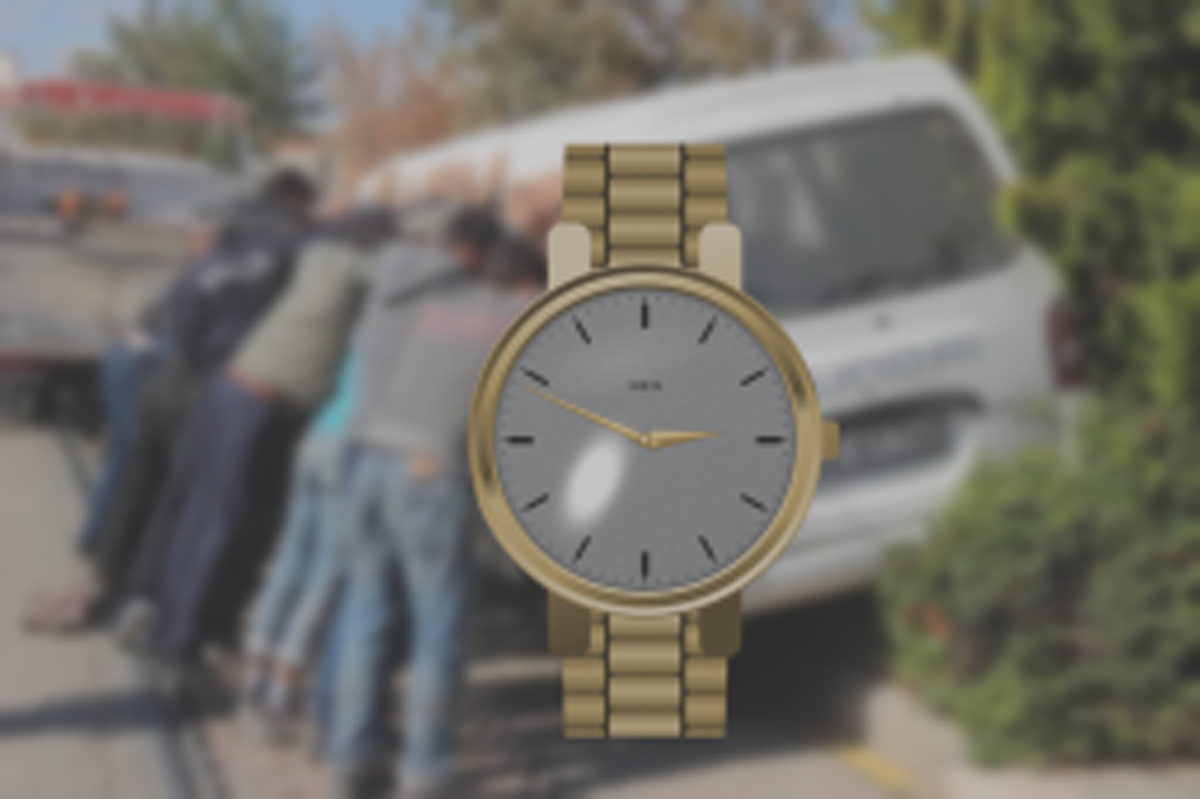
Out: {"hour": 2, "minute": 49}
